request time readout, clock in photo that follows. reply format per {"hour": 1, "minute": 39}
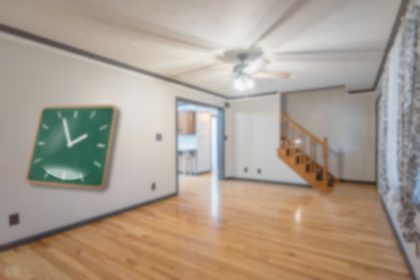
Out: {"hour": 1, "minute": 56}
